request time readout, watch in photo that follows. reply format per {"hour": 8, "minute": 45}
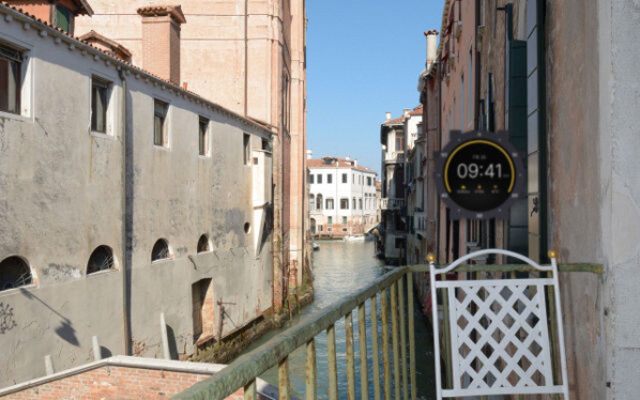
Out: {"hour": 9, "minute": 41}
